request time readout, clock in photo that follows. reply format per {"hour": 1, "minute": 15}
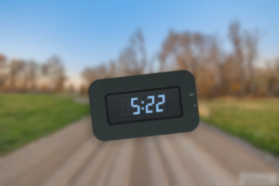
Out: {"hour": 5, "minute": 22}
